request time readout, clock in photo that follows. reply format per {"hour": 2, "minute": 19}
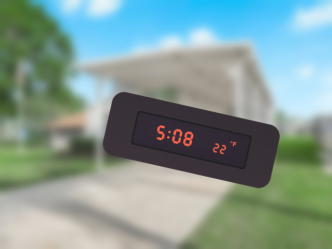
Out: {"hour": 5, "minute": 8}
